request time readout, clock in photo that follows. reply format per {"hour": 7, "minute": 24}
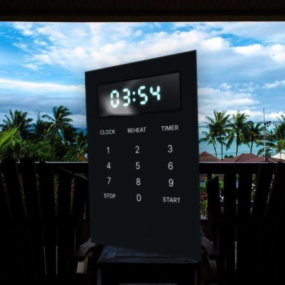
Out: {"hour": 3, "minute": 54}
